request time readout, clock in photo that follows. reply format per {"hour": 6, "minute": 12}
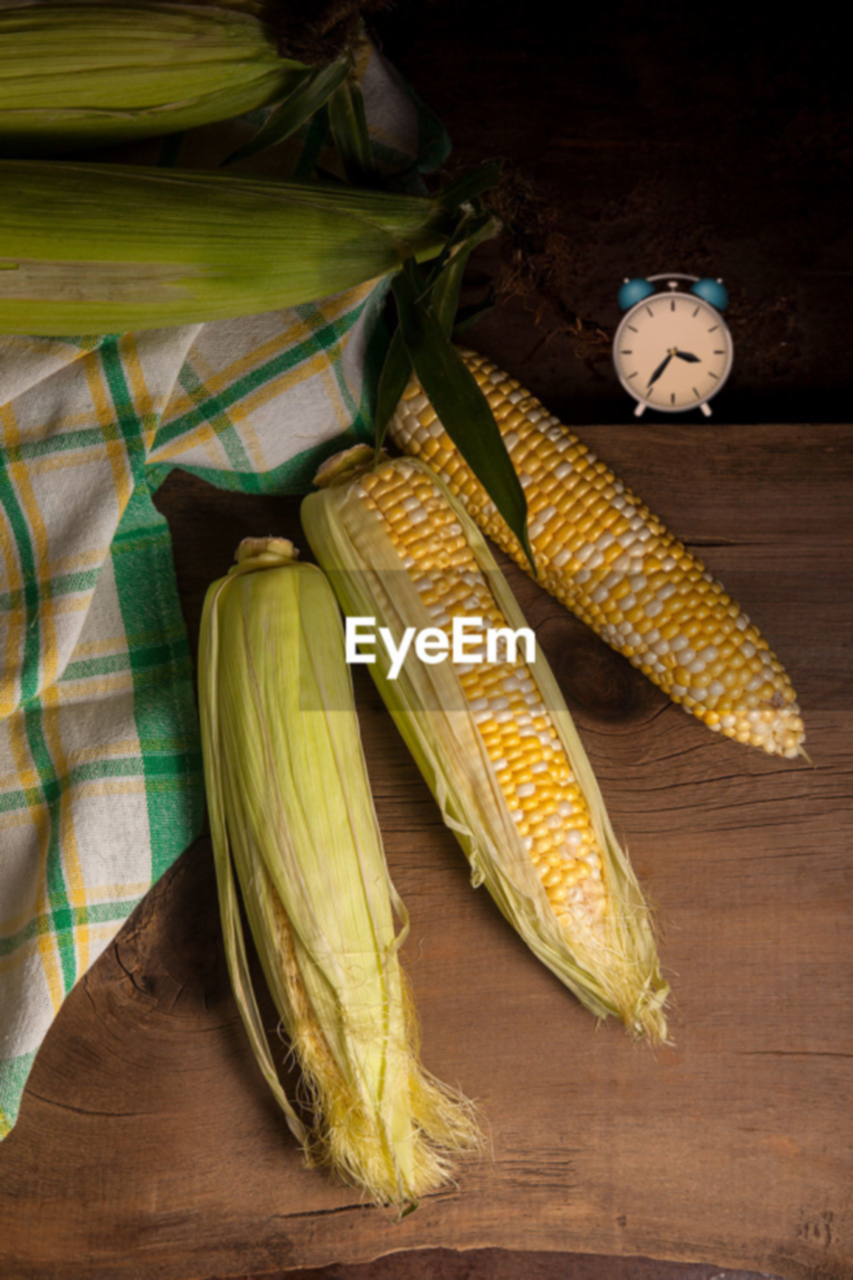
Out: {"hour": 3, "minute": 36}
